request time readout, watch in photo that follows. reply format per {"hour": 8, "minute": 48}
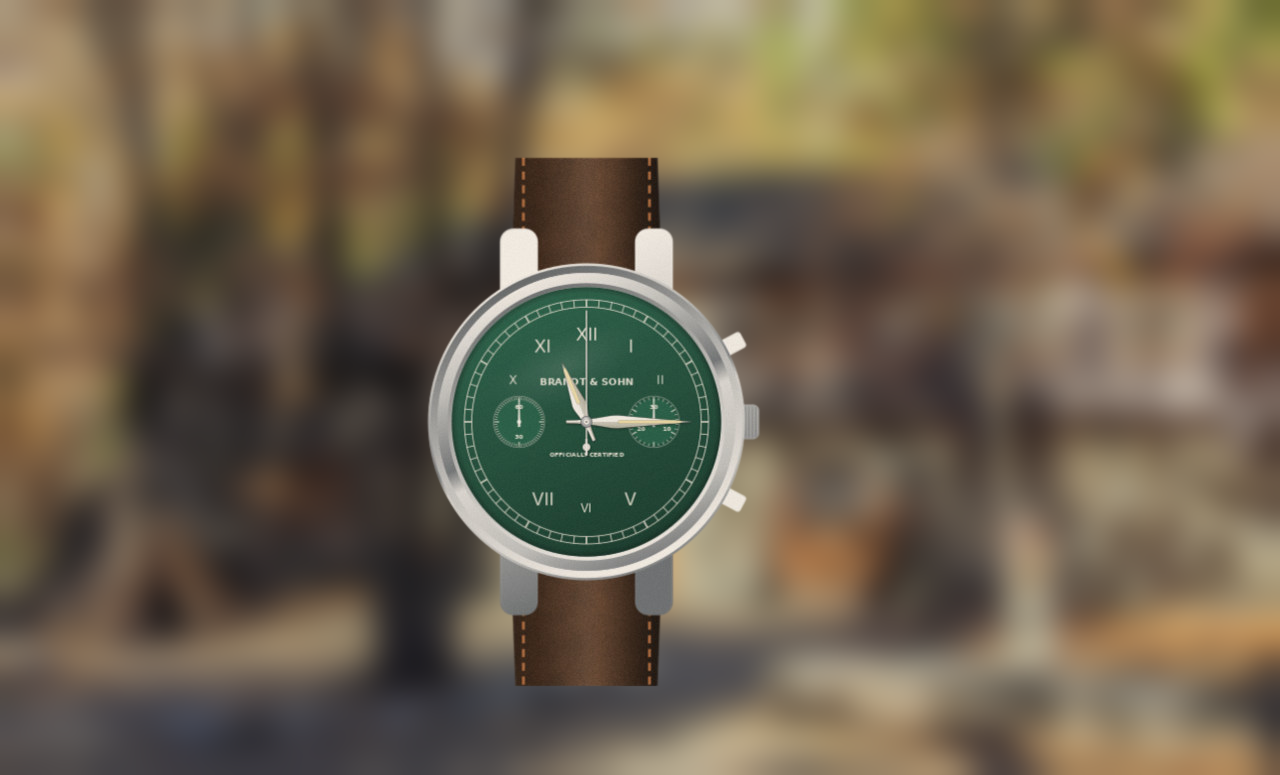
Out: {"hour": 11, "minute": 15}
